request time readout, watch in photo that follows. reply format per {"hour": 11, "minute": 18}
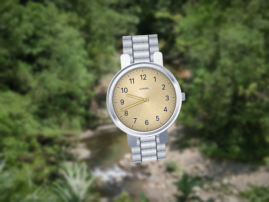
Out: {"hour": 9, "minute": 42}
